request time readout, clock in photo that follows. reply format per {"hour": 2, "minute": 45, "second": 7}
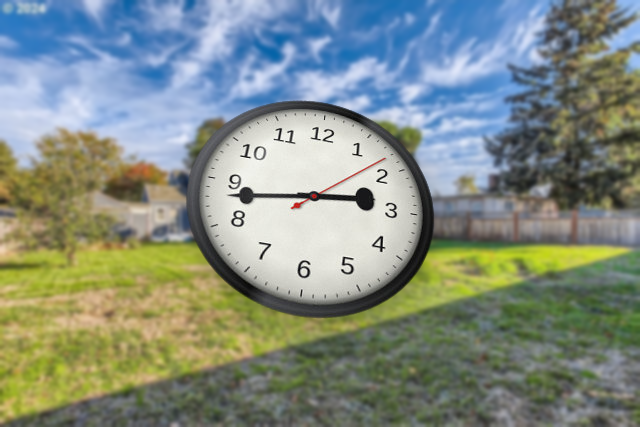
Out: {"hour": 2, "minute": 43, "second": 8}
